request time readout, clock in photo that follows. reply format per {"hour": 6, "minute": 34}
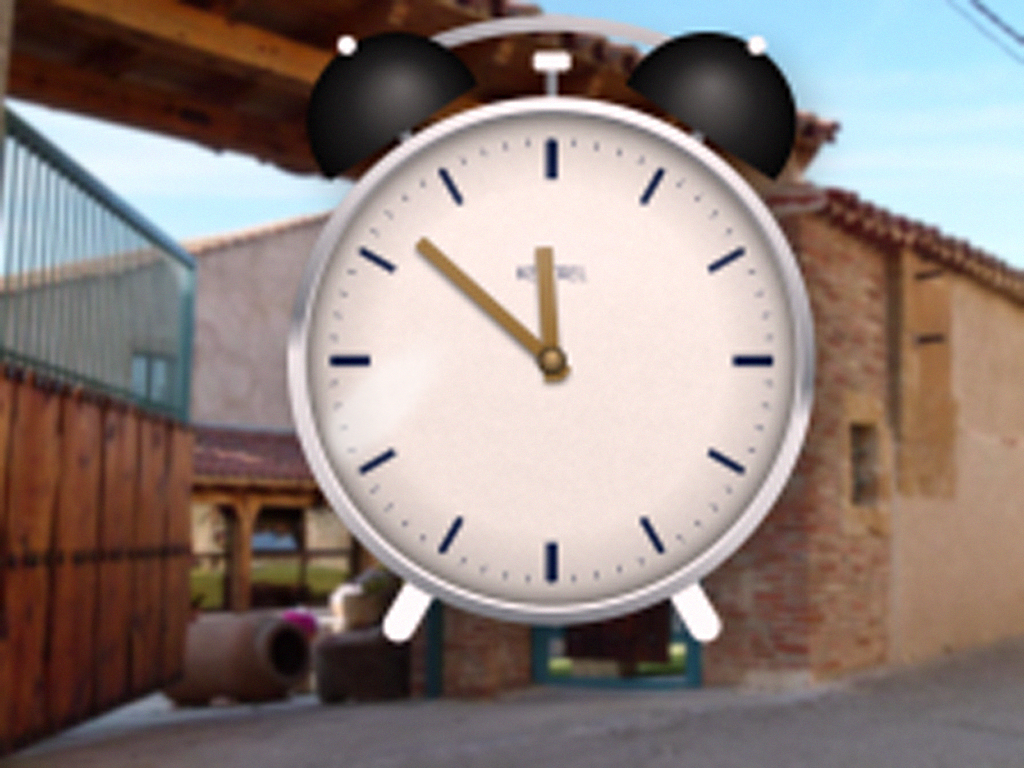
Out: {"hour": 11, "minute": 52}
